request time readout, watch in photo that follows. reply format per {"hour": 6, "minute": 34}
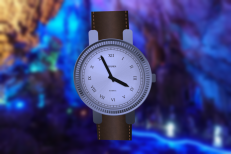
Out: {"hour": 3, "minute": 56}
